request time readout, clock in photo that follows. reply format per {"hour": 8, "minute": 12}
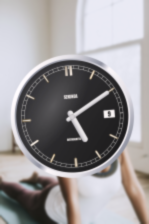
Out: {"hour": 5, "minute": 10}
